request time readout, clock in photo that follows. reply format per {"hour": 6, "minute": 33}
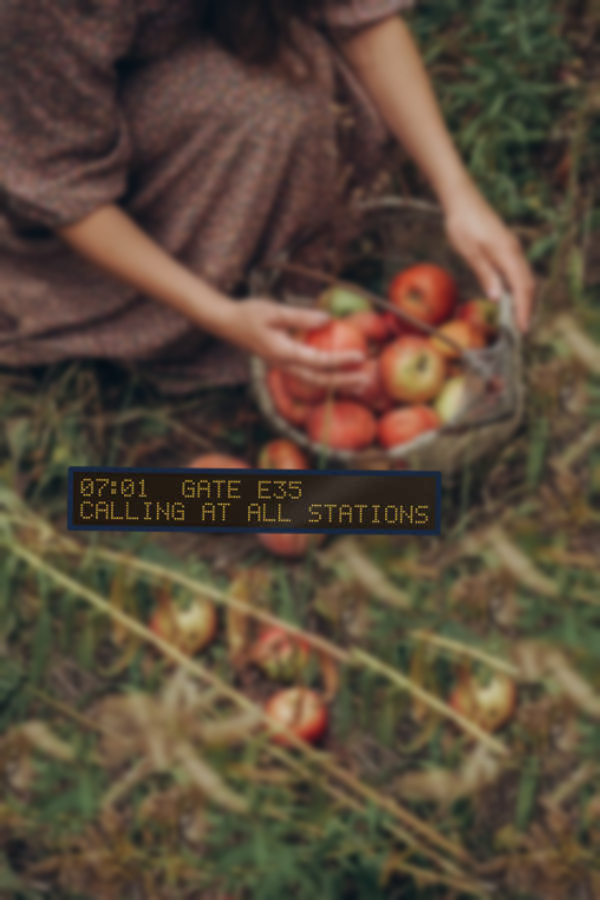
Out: {"hour": 7, "minute": 1}
